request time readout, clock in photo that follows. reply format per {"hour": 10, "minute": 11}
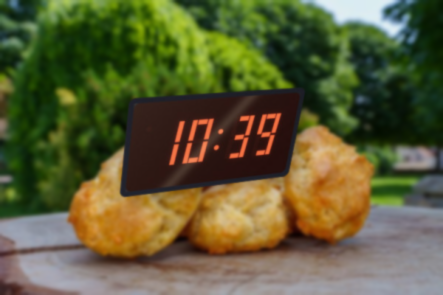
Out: {"hour": 10, "minute": 39}
